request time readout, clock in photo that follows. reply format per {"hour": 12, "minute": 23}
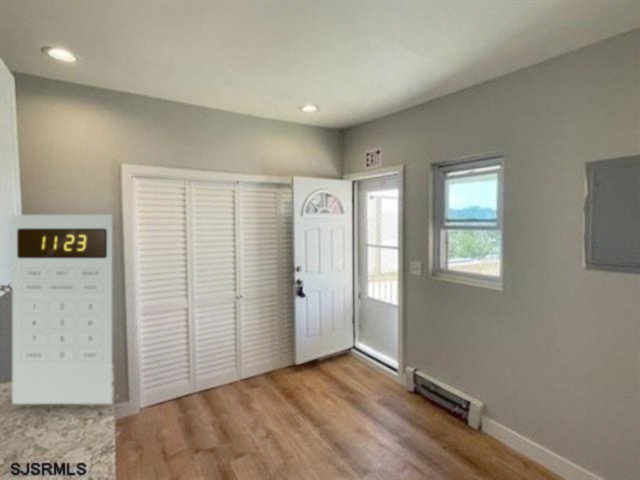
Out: {"hour": 11, "minute": 23}
